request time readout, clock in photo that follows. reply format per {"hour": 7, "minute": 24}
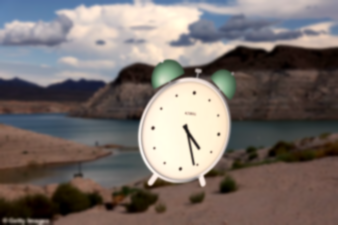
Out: {"hour": 4, "minute": 26}
